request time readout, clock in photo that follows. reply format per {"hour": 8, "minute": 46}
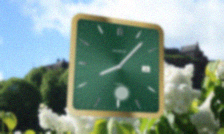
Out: {"hour": 8, "minute": 7}
